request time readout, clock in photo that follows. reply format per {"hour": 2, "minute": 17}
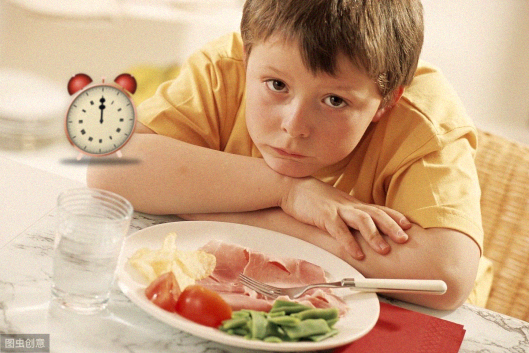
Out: {"hour": 12, "minute": 0}
